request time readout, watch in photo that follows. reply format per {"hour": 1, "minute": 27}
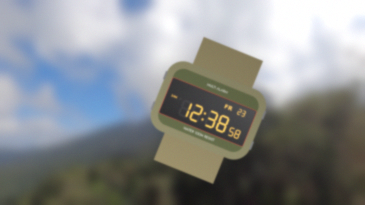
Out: {"hour": 12, "minute": 38}
